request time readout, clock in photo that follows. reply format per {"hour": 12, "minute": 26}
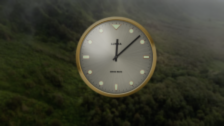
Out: {"hour": 12, "minute": 8}
